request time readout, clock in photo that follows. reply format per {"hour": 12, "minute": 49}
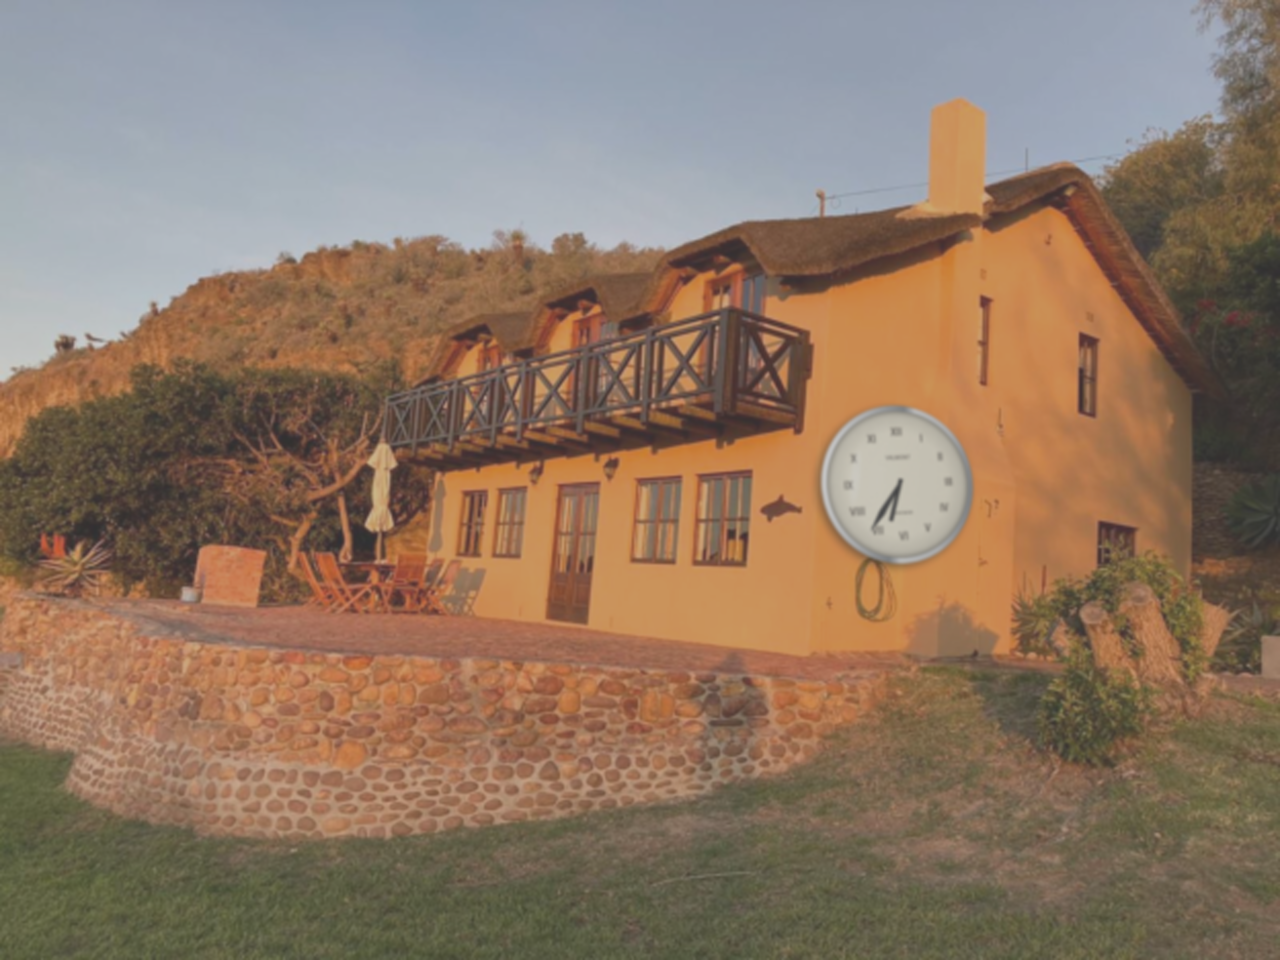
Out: {"hour": 6, "minute": 36}
